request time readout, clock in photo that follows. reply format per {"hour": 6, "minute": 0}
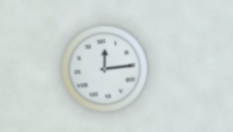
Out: {"hour": 12, "minute": 15}
